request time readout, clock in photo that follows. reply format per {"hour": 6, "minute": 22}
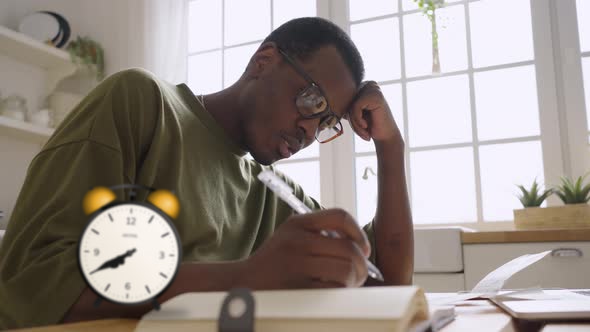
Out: {"hour": 7, "minute": 40}
